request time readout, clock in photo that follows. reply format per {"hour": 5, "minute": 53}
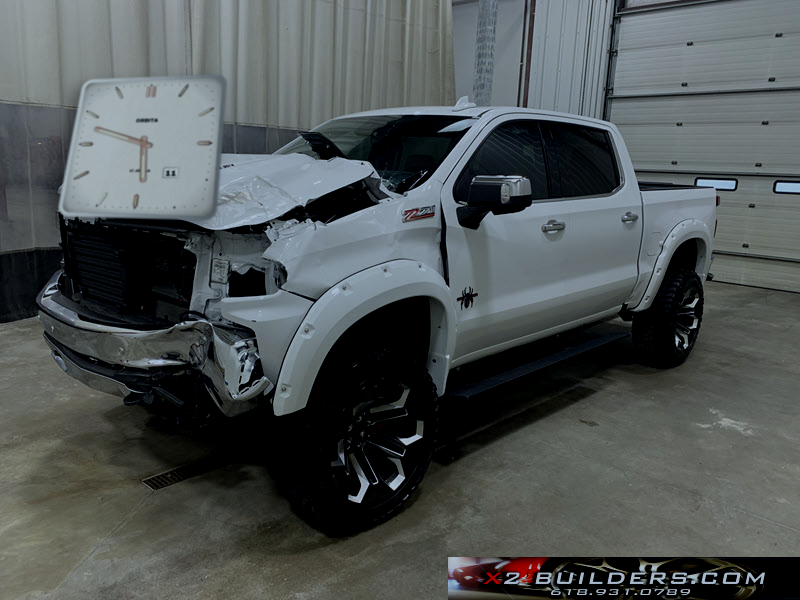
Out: {"hour": 5, "minute": 48}
